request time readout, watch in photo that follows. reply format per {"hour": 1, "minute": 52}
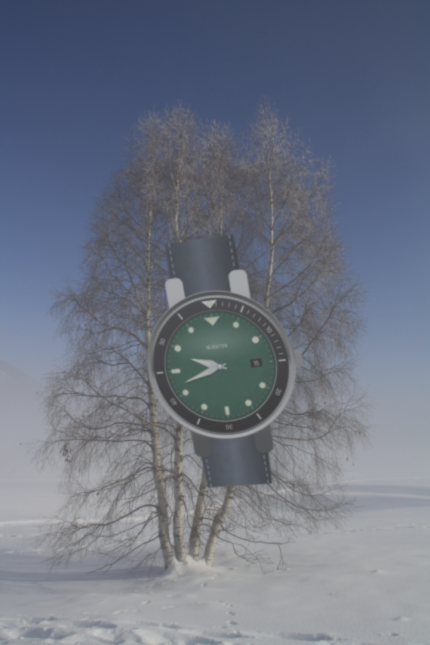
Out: {"hour": 9, "minute": 42}
